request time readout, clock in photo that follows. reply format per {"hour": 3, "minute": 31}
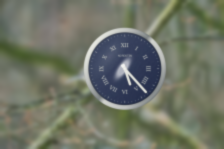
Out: {"hour": 5, "minute": 23}
